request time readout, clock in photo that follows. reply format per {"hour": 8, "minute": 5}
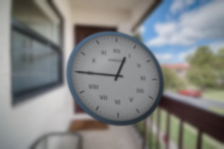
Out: {"hour": 12, "minute": 45}
